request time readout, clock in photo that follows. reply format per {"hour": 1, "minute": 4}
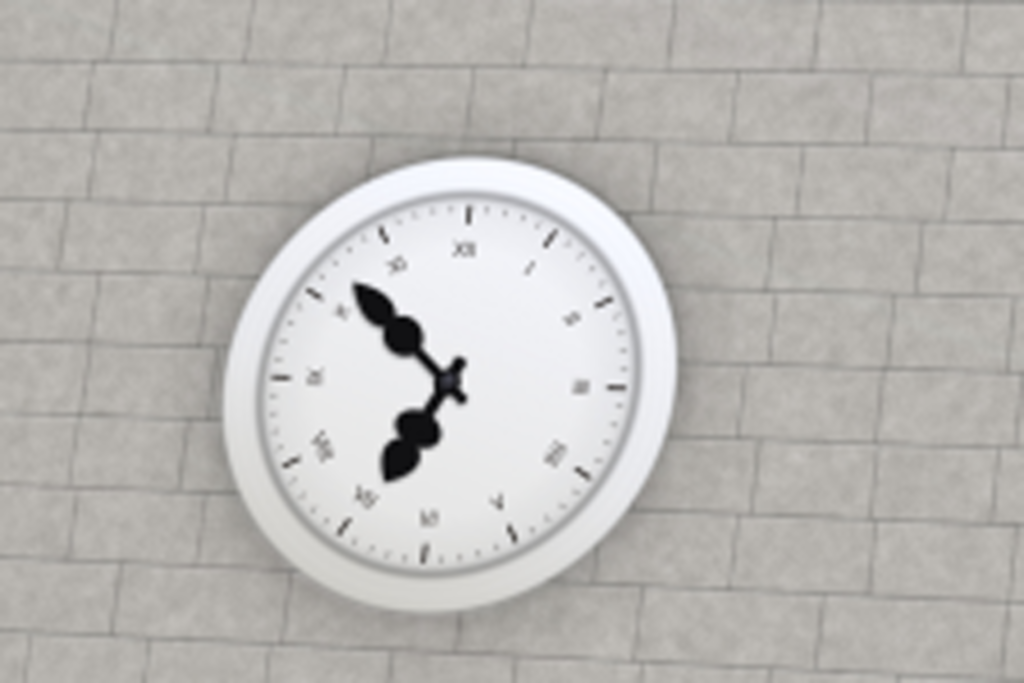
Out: {"hour": 6, "minute": 52}
